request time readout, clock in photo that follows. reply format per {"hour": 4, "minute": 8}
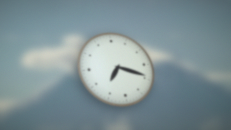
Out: {"hour": 7, "minute": 19}
